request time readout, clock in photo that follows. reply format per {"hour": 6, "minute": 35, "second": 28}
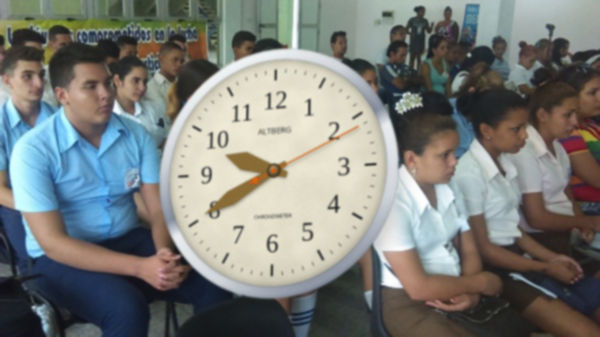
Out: {"hour": 9, "minute": 40, "second": 11}
